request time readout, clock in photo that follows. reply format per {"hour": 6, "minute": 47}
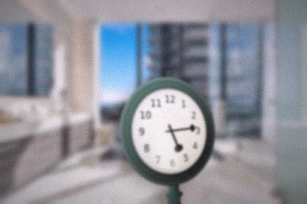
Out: {"hour": 5, "minute": 14}
